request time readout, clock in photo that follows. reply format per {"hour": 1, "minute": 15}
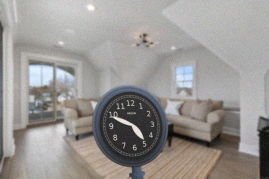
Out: {"hour": 4, "minute": 49}
